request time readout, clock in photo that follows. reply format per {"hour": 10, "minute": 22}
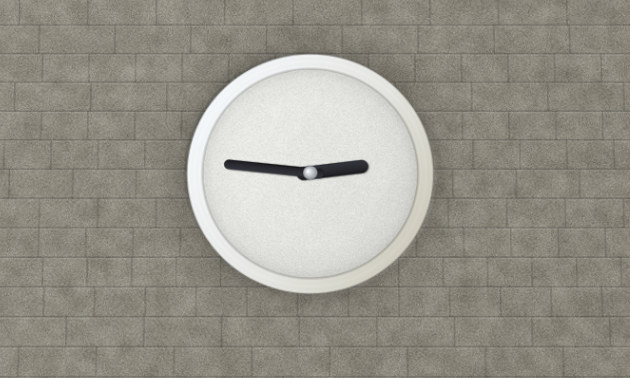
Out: {"hour": 2, "minute": 46}
